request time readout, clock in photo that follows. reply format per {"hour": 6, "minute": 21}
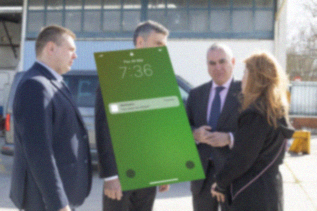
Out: {"hour": 7, "minute": 36}
